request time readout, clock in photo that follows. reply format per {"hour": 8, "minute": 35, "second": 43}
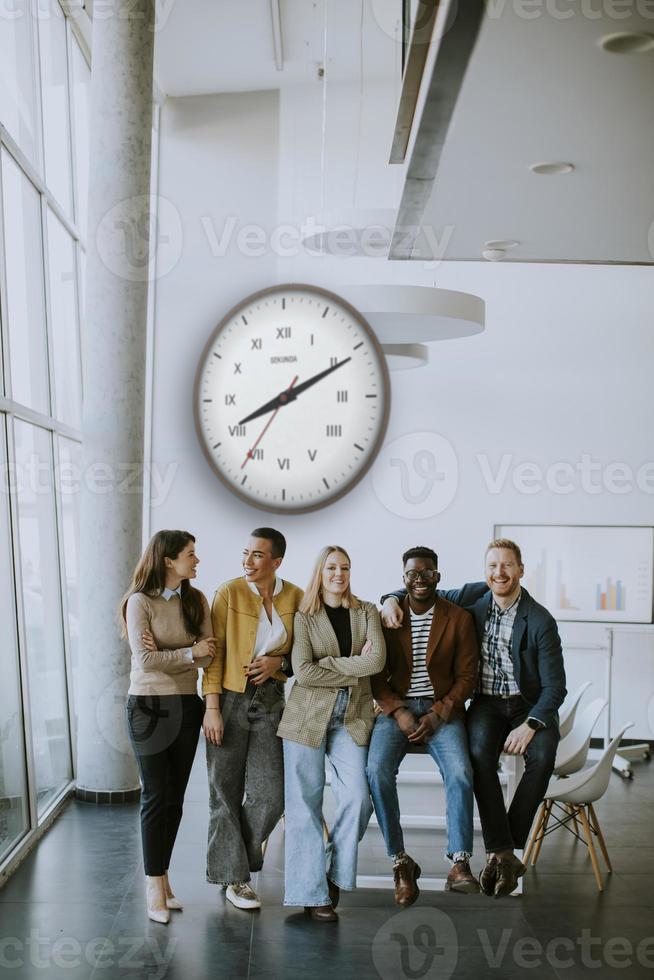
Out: {"hour": 8, "minute": 10, "second": 36}
